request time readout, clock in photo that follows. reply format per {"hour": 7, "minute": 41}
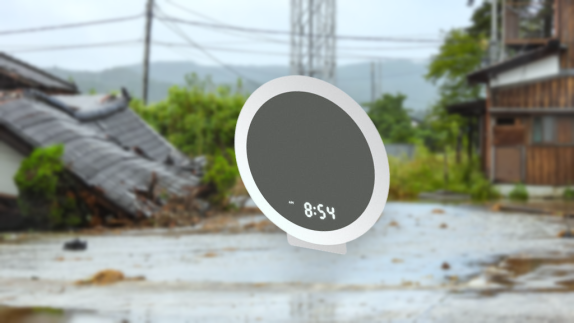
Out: {"hour": 8, "minute": 54}
